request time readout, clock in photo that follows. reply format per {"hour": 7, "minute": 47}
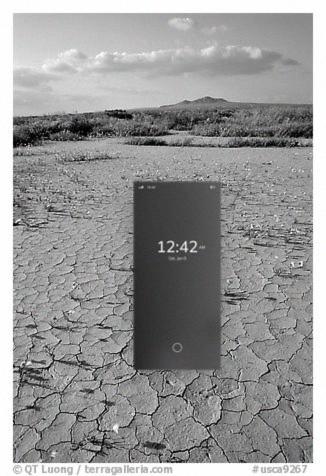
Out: {"hour": 12, "minute": 42}
